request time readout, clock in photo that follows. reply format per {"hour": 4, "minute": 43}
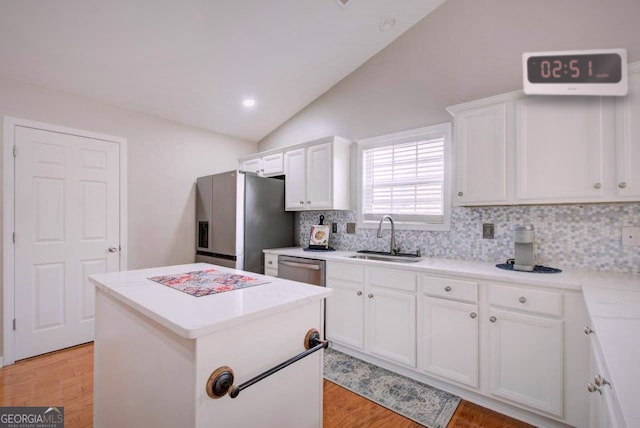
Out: {"hour": 2, "minute": 51}
